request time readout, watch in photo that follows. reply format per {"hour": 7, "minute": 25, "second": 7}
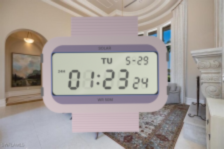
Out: {"hour": 1, "minute": 23, "second": 24}
